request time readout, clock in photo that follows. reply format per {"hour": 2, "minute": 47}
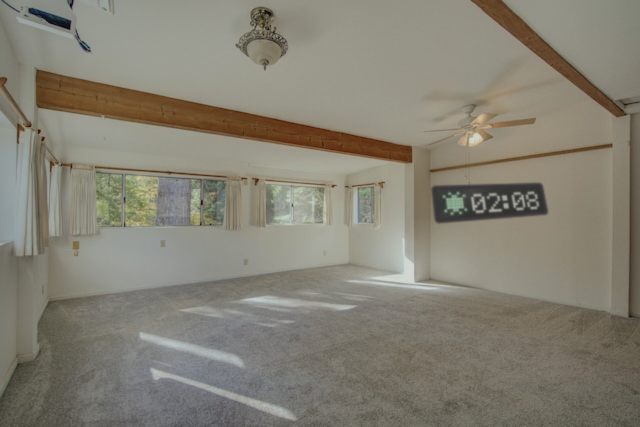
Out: {"hour": 2, "minute": 8}
